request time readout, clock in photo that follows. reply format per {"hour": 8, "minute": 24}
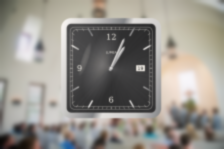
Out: {"hour": 1, "minute": 4}
